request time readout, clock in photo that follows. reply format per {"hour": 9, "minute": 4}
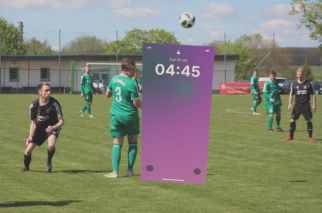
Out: {"hour": 4, "minute": 45}
